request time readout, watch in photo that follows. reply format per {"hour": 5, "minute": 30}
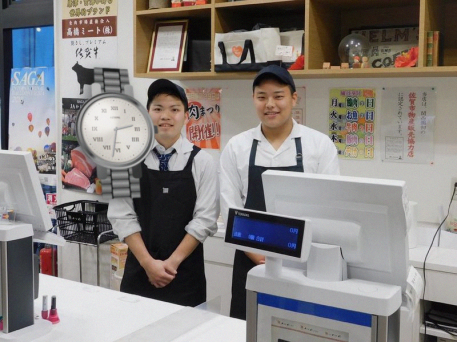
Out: {"hour": 2, "minute": 32}
